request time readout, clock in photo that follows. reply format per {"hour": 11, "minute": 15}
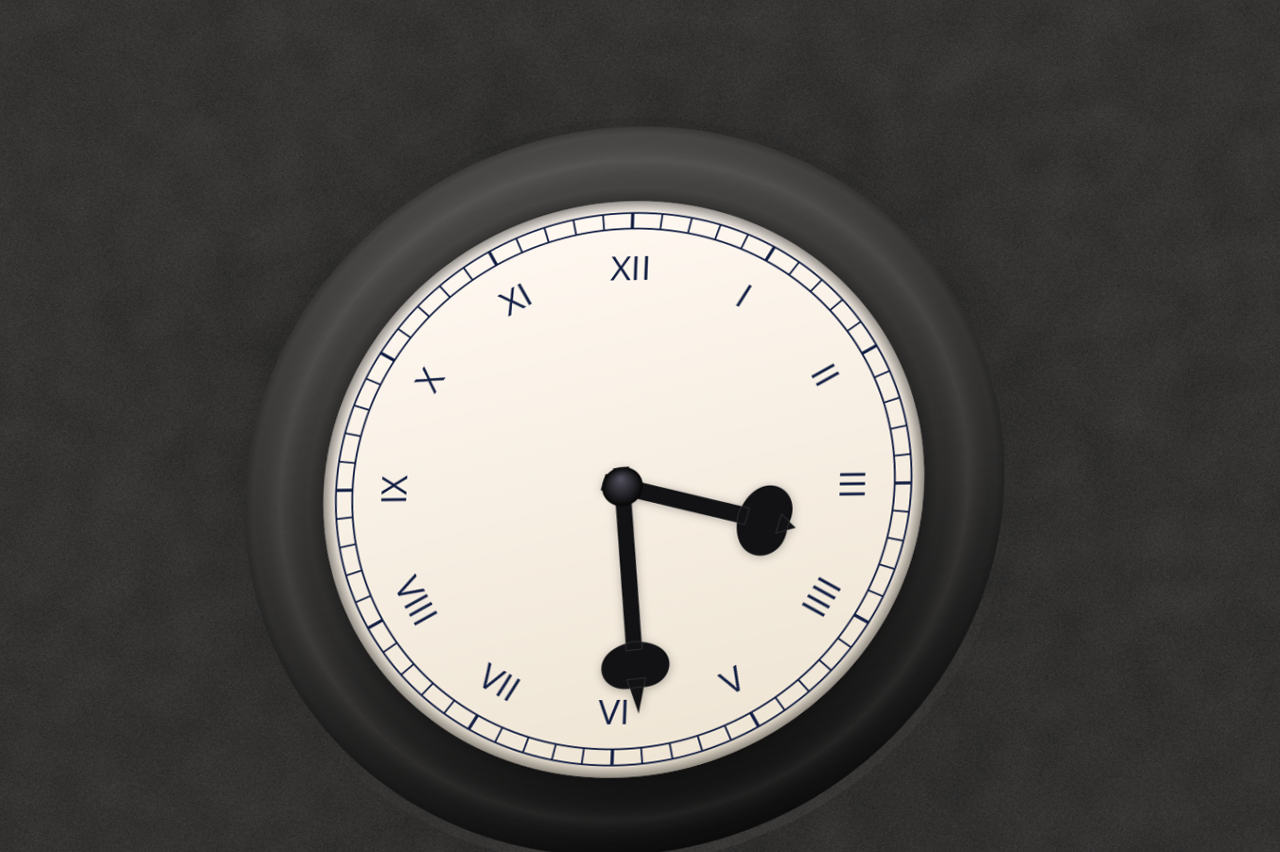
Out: {"hour": 3, "minute": 29}
